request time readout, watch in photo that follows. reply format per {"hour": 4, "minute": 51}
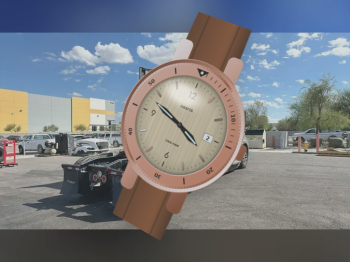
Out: {"hour": 3, "minute": 48}
